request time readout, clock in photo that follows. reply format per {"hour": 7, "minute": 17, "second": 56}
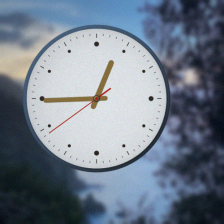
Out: {"hour": 12, "minute": 44, "second": 39}
